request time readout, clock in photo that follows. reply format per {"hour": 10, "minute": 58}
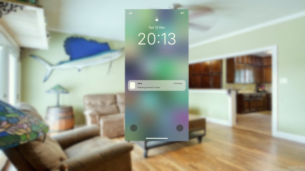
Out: {"hour": 20, "minute": 13}
